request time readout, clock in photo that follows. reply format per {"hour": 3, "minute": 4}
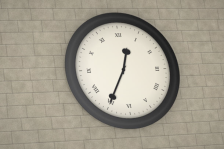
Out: {"hour": 12, "minute": 35}
